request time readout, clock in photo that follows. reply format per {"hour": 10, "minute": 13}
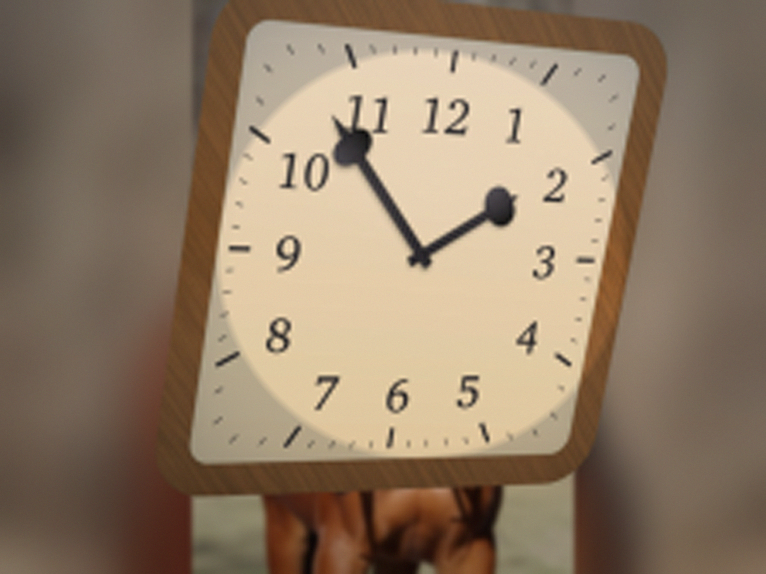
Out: {"hour": 1, "minute": 53}
